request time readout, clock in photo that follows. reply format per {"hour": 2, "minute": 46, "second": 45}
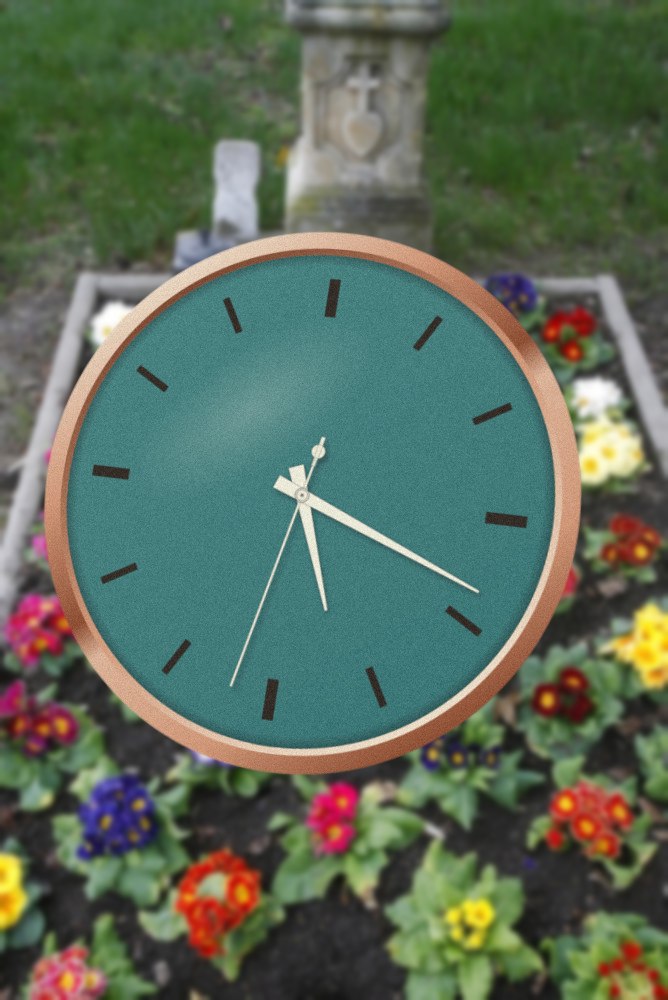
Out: {"hour": 5, "minute": 18, "second": 32}
